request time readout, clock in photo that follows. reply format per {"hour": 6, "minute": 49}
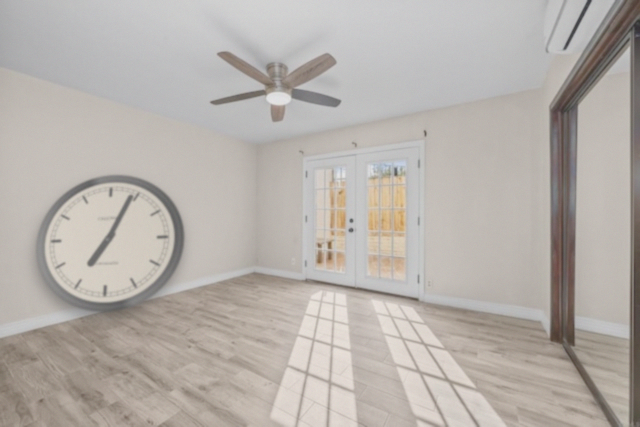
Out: {"hour": 7, "minute": 4}
